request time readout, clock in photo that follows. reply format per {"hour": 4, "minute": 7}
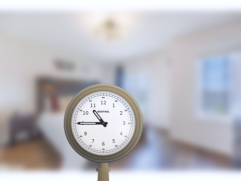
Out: {"hour": 10, "minute": 45}
